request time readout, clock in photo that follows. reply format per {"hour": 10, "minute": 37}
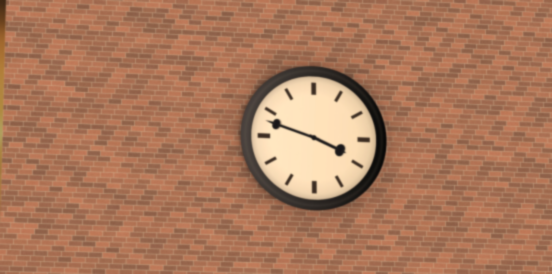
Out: {"hour": 3, "minute": 48}
